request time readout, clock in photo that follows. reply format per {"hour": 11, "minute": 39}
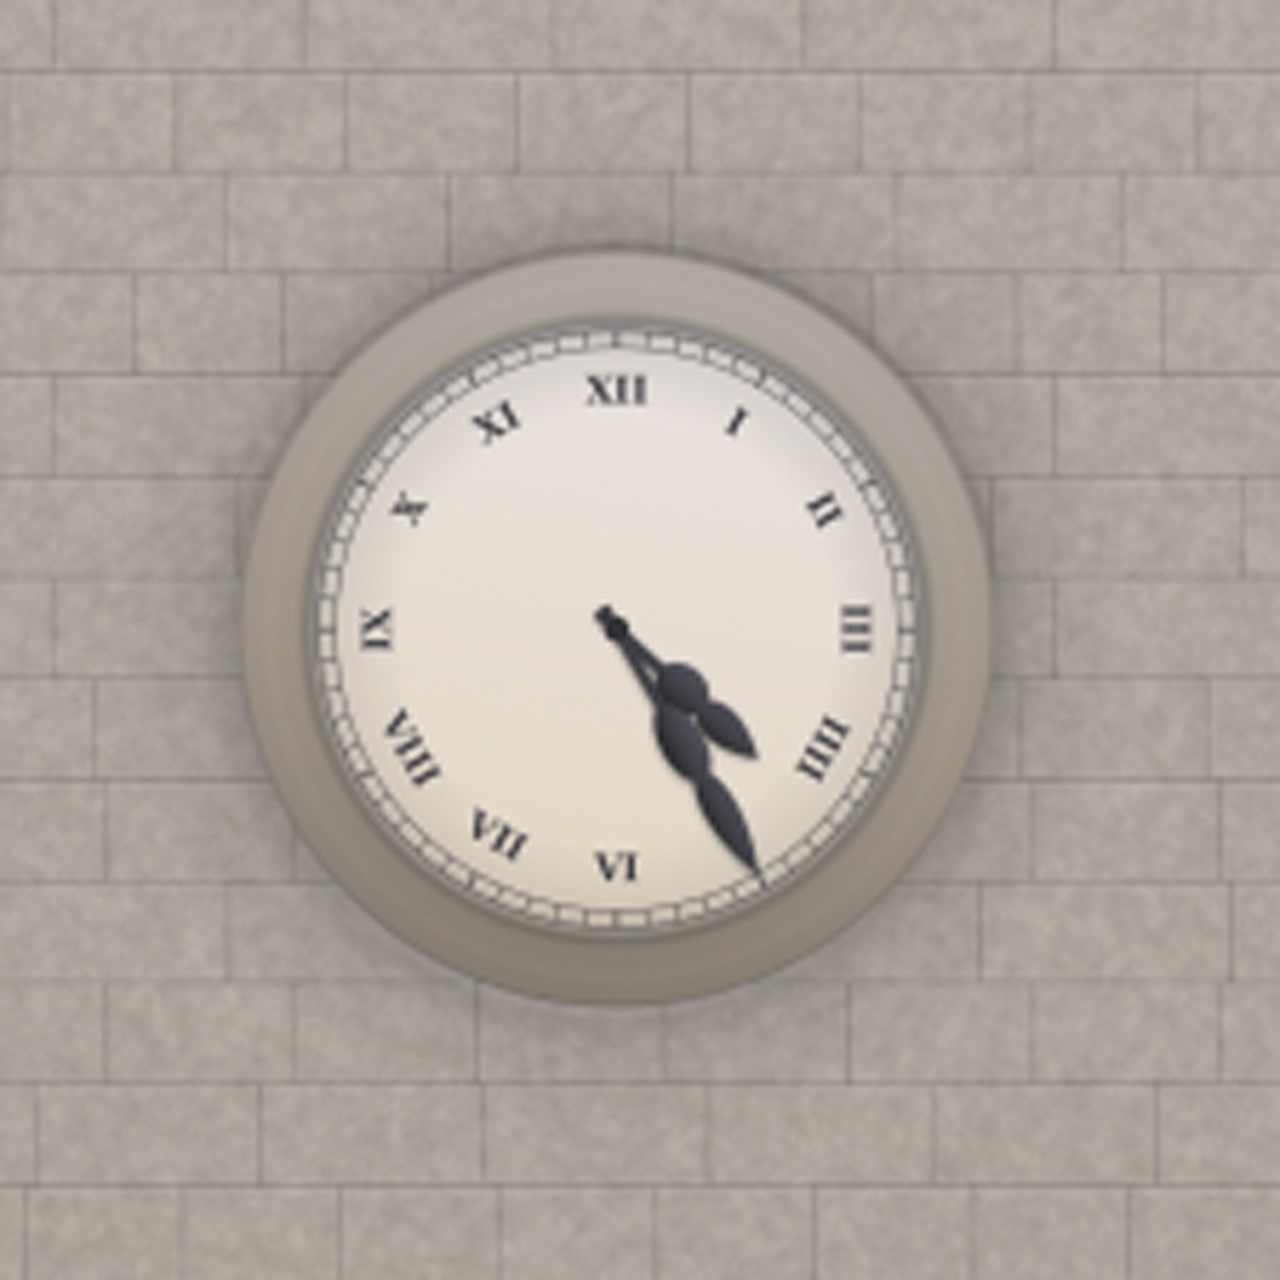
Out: {"hour": 4, "minute": 25}
